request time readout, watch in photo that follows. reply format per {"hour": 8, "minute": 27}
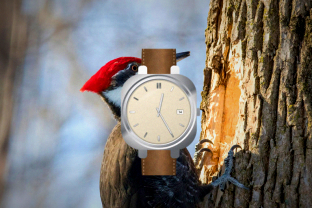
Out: {"hour": 12, "minute": 25}
